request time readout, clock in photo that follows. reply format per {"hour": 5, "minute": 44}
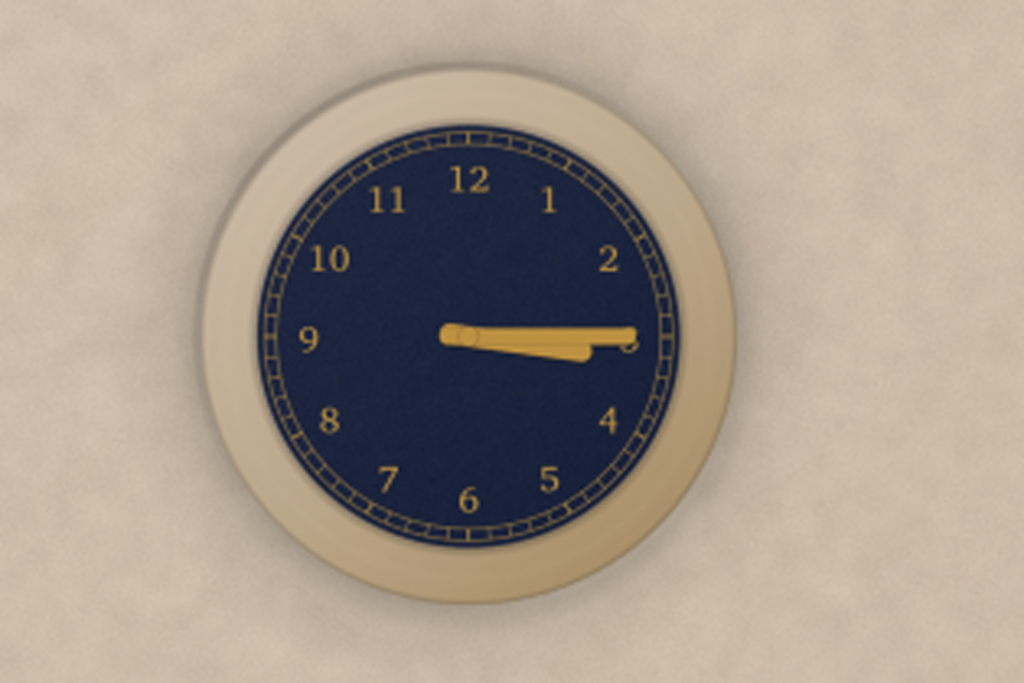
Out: {"hour": 3, "minute": 15}
